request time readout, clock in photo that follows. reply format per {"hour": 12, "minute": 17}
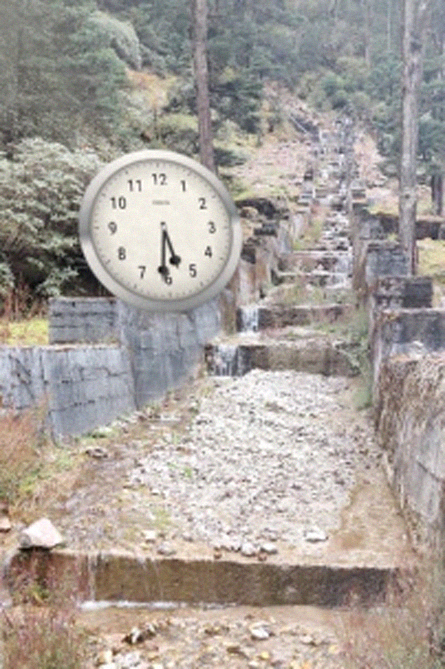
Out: {"hour": 5, "minute": 31}
